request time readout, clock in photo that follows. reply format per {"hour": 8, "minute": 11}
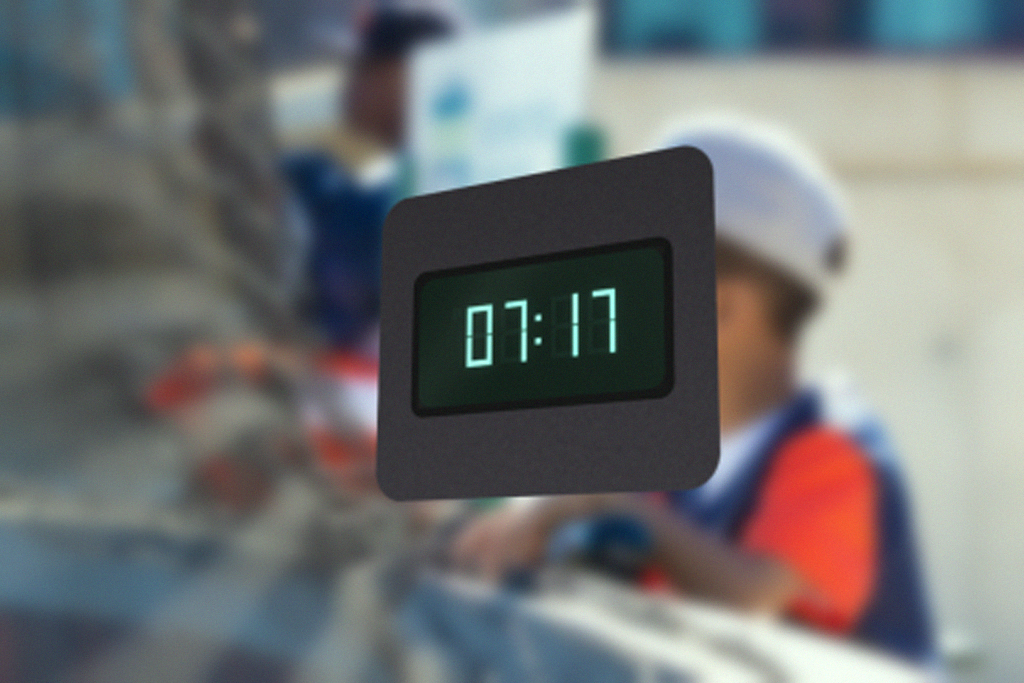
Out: {"hour": 7, "minute": 17}
